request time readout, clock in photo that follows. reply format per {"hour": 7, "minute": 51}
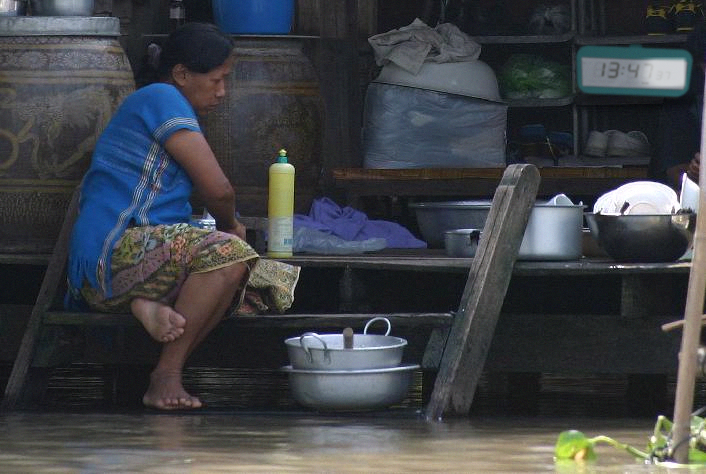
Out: {"hour": 13, "minute": 47}
